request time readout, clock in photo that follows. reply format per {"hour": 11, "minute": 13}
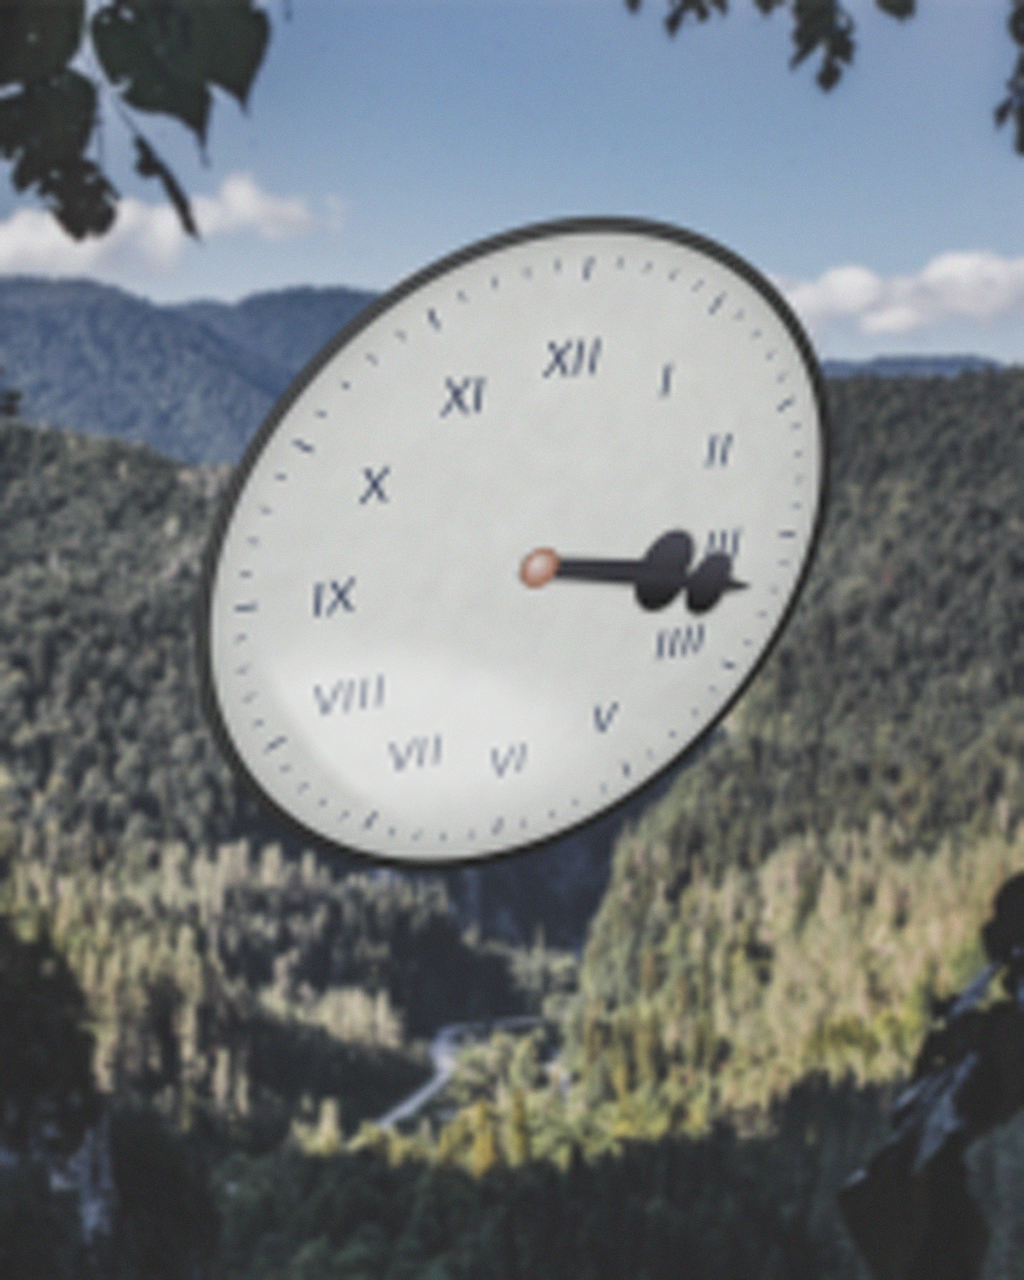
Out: {"hour": 3, "minute": 17}
